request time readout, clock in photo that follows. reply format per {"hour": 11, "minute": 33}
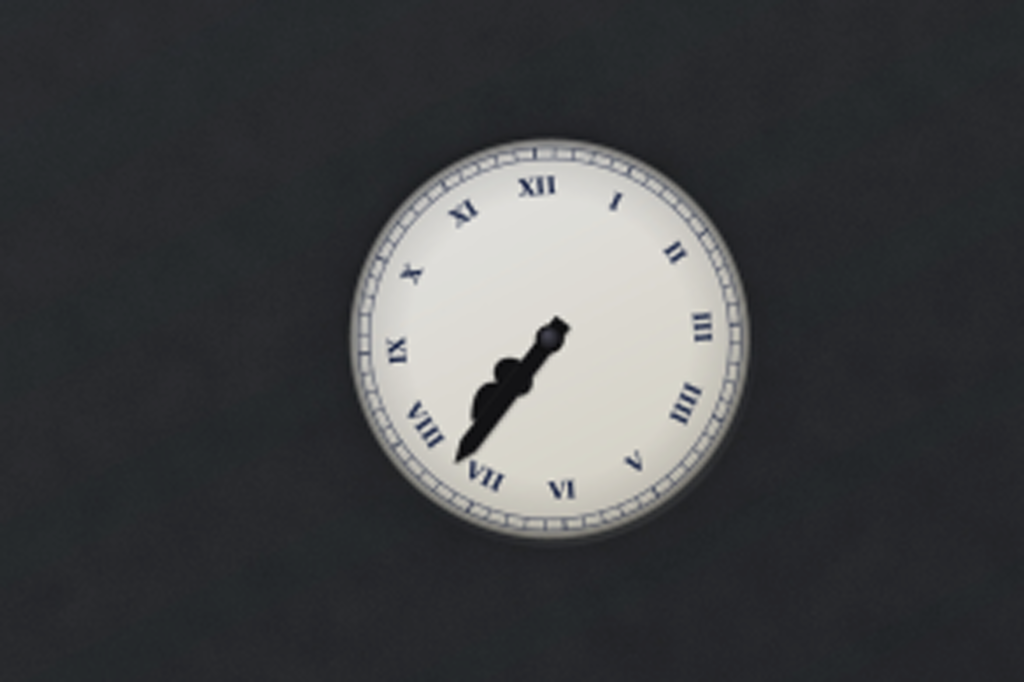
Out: {"hour": 7, "minute": 37}
